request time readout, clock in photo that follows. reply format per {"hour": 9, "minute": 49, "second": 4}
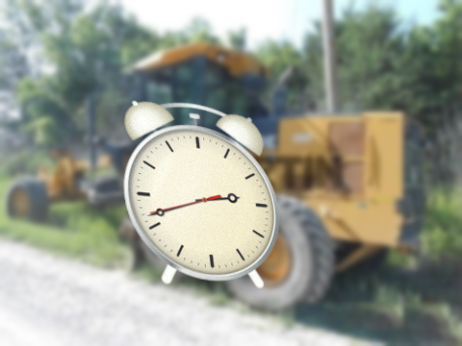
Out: {"hour": 2, "minute": 41, "second": 42}
